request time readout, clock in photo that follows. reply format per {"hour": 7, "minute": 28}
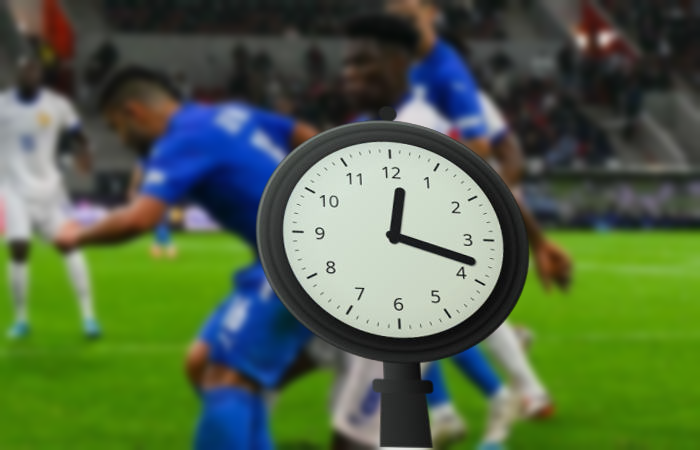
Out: {"hour": 12, "minute": 18}
